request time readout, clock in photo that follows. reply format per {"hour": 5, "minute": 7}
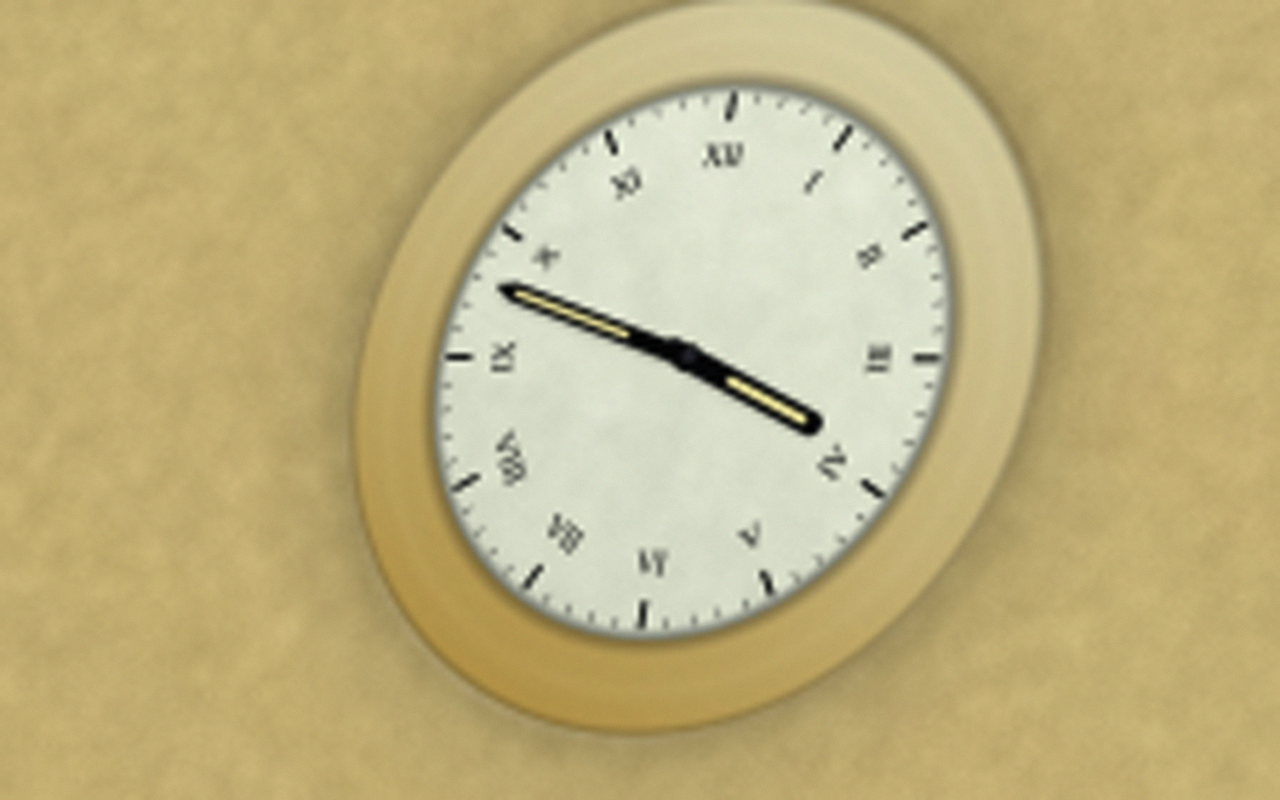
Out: {"hour": 3, "minute": 48}
